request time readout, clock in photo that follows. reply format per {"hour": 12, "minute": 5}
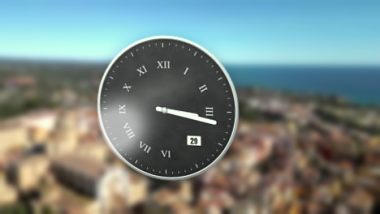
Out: {"hour": 3, "minute": 17}
